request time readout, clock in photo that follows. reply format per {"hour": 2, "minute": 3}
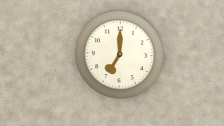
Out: {"hour": 7, "minute": 0}
